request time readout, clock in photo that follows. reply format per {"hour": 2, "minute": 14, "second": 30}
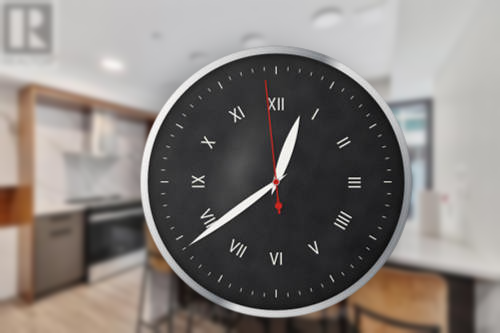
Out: {"hour": 12, "minute": 38, "second": 59}
